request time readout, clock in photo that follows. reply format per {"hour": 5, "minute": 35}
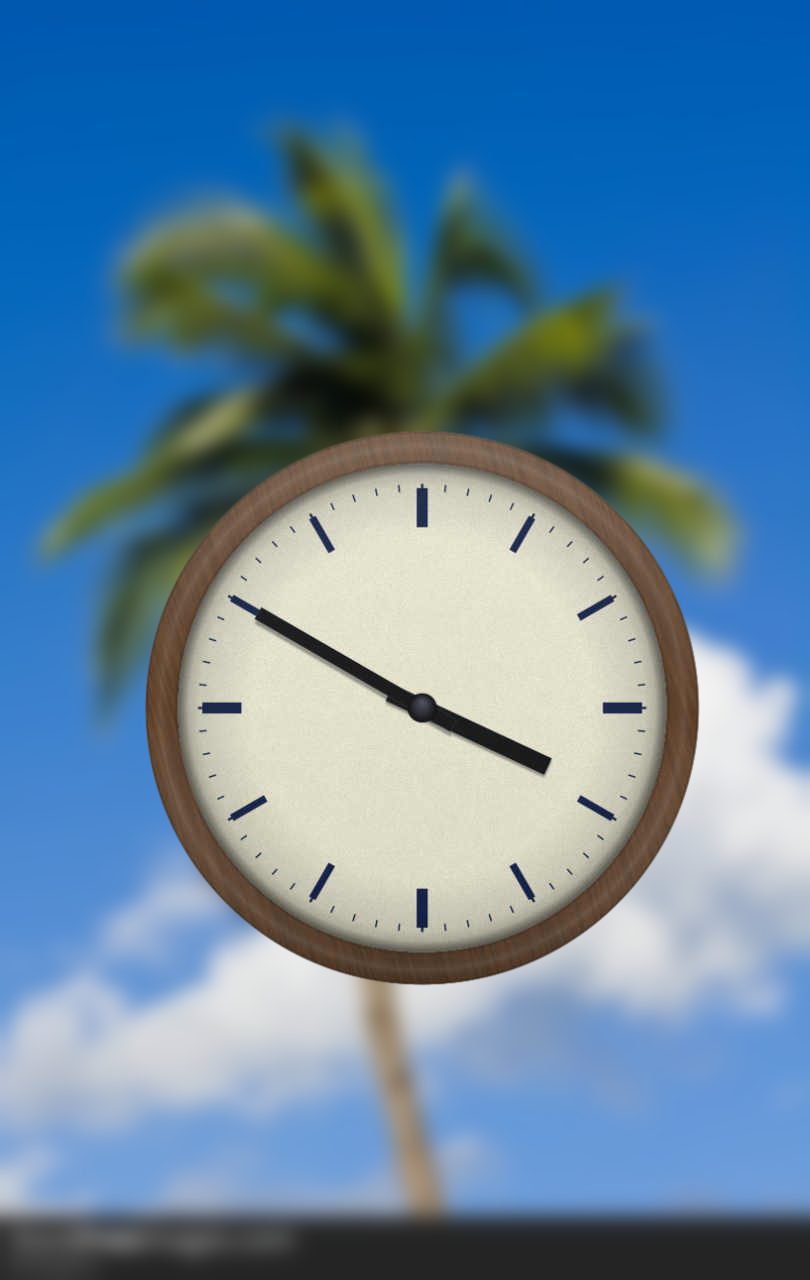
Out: {"hour": 3, "minute": 50}
